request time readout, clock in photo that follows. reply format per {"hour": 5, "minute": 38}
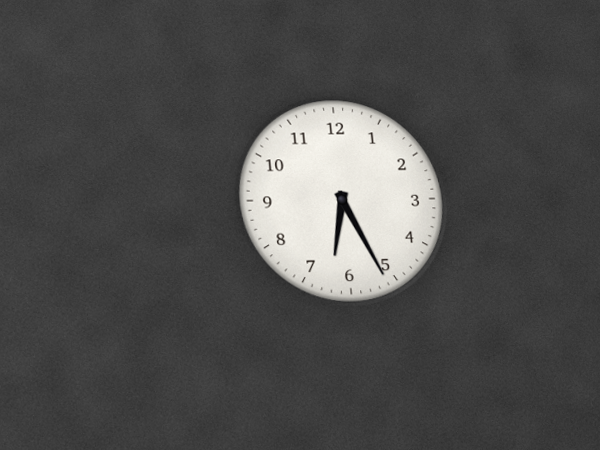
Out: {"hour": 6, "minute": 26}
